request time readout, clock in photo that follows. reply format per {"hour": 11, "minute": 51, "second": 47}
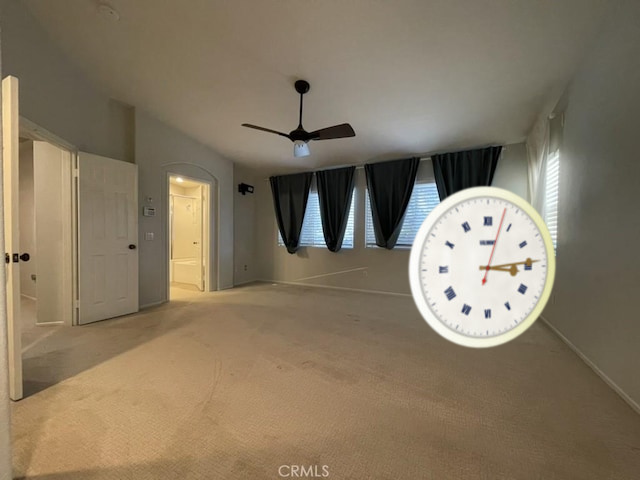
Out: {"hour": 3, "minute": 14, "second": 3}
